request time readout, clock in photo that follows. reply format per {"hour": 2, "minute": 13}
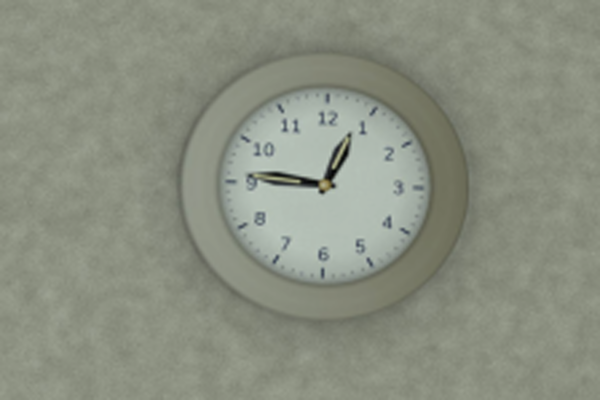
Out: {"hour": 12, "minute": 46}
